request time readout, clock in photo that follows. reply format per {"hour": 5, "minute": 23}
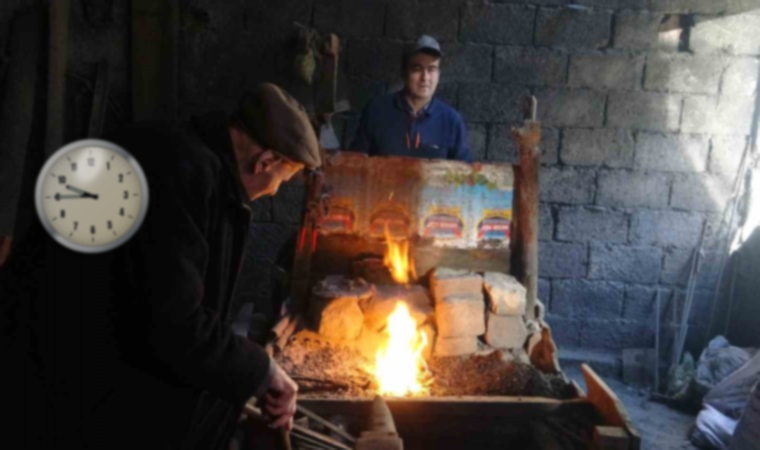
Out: {"hour": 9, "minute": 45}
